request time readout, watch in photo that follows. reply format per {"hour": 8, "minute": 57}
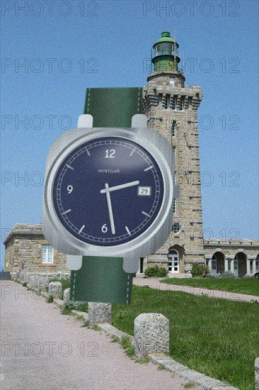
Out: {"hour": 2, "minute": 28}
